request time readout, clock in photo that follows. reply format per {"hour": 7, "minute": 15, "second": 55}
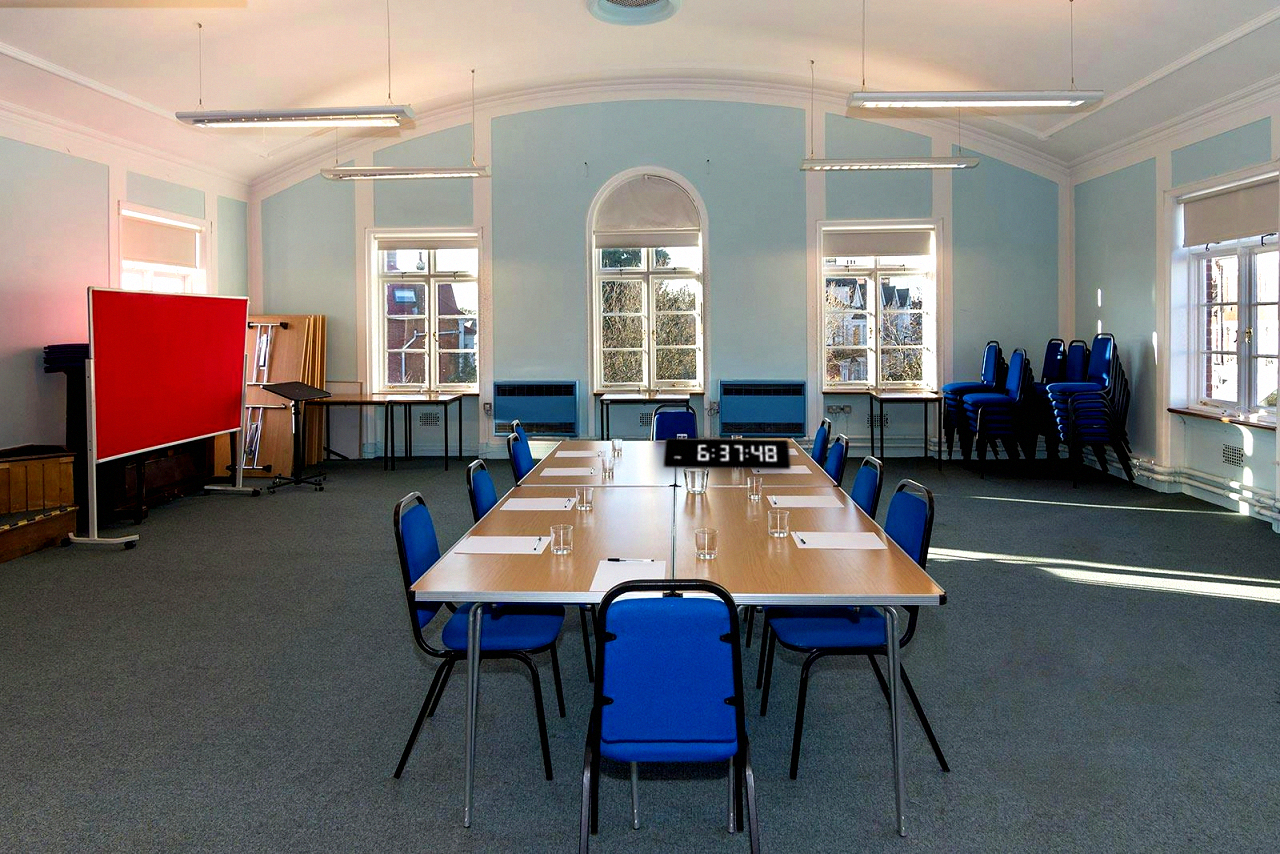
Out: {"hour": 6, "minute": 37, "second": 48}
